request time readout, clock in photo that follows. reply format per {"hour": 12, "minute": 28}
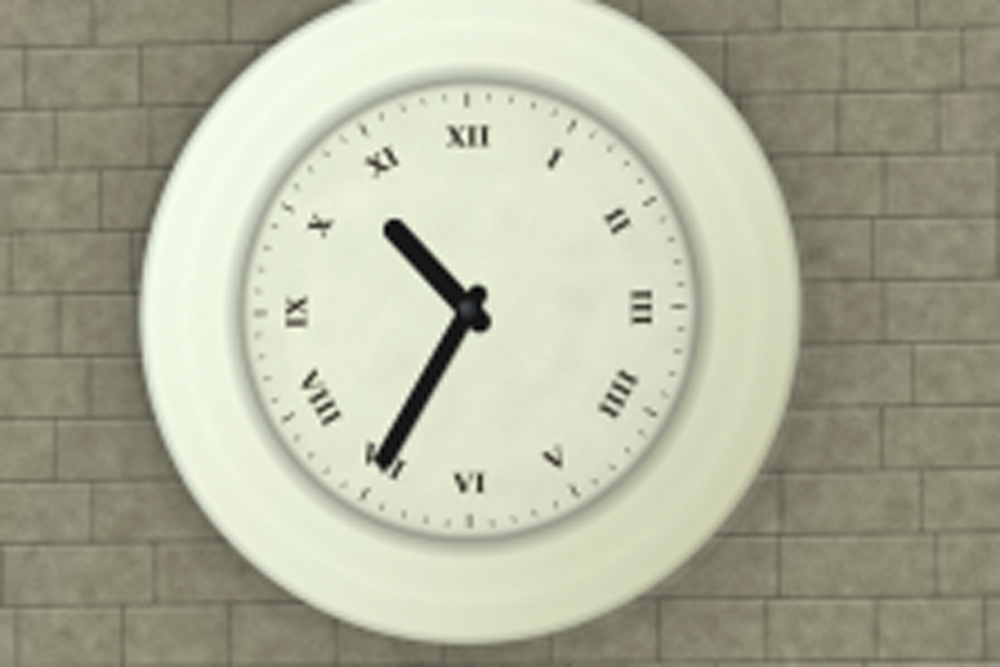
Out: {"hour": 10, "minute": 35}
